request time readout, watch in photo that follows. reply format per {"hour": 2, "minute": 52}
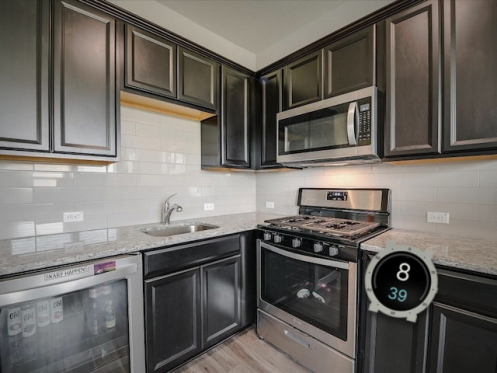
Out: {"hour": 8, "minute": 39}
